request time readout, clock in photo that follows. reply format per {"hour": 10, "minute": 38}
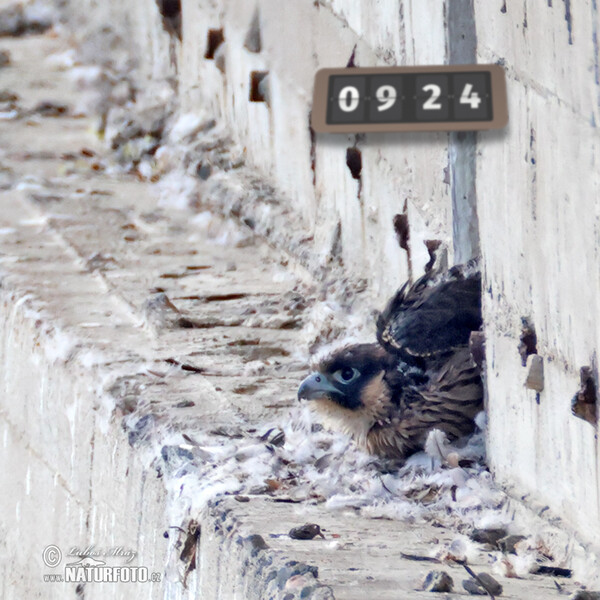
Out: {"hour": 9, "minute": 24}
